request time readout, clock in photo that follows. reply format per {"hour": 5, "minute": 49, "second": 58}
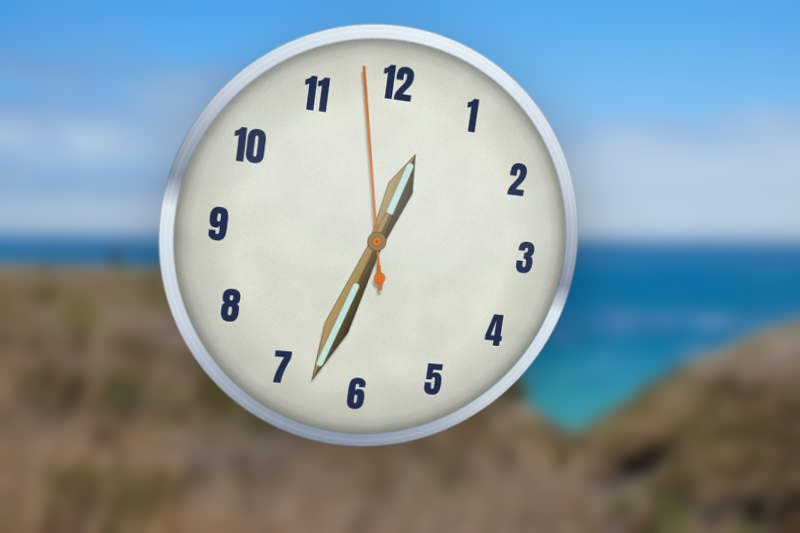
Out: {"hour": 12, "minute": 32, "second": 58}
